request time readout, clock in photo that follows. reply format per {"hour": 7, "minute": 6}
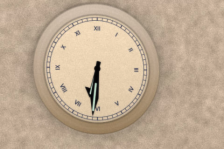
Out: {"hour": 6, "minute": 31}
